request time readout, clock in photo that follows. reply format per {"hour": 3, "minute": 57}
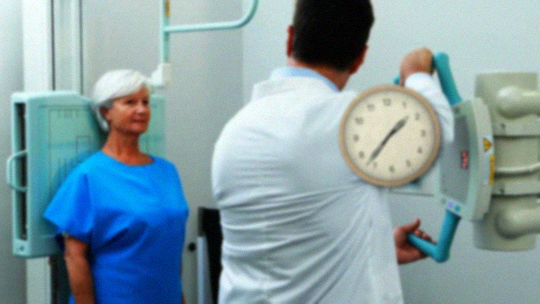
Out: {"hour": 1, "minute": 37}
